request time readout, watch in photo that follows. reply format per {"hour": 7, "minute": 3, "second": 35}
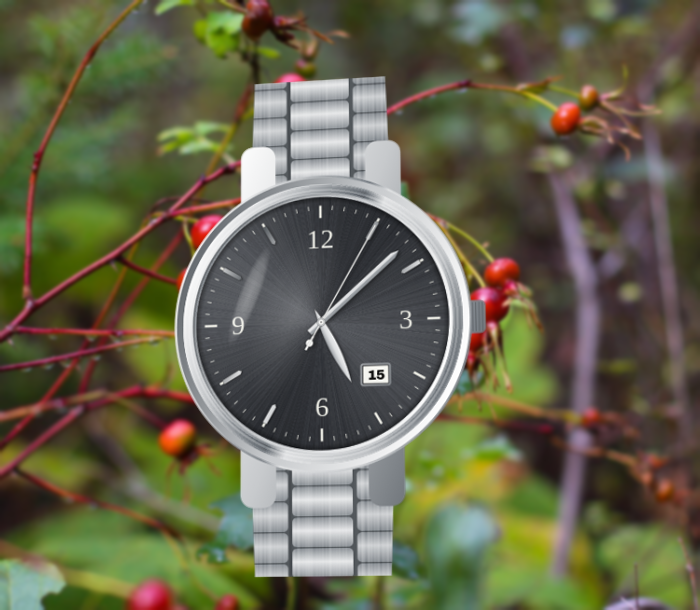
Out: {"hour": 5, "minute": 8, "second": 5}
